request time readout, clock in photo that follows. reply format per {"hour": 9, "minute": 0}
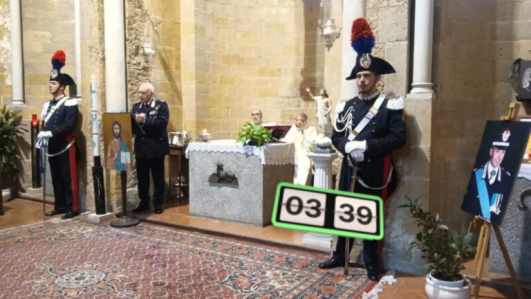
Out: {"hour": 3, "minute": 39}
